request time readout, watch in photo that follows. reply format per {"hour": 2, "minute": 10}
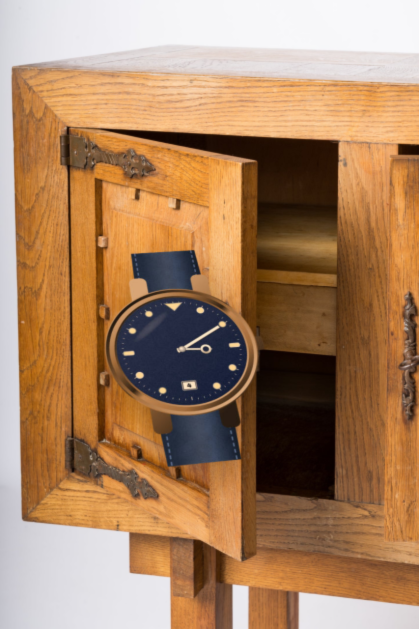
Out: {"hour": 3, "minute": 10}
